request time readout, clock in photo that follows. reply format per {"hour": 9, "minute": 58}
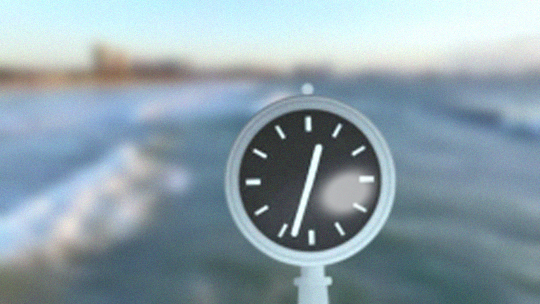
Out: {"hour": 12, "minute": 33}
